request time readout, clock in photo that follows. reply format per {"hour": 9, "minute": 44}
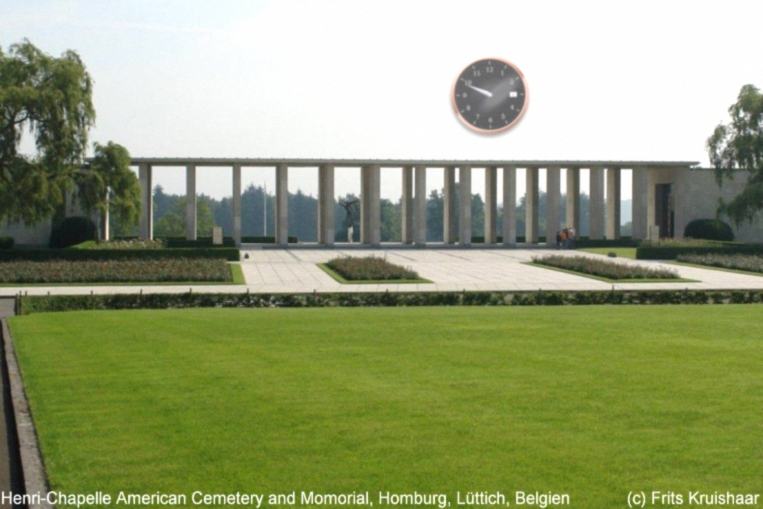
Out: {"hour": 9, "minute": 49}
